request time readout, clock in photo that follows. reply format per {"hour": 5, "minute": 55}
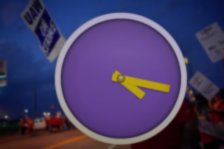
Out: {"hour": 4, "minute": 17}
